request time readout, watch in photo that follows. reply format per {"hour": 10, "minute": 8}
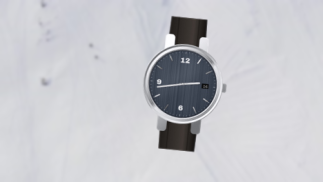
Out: {"hour": 2, "minute": 43}
